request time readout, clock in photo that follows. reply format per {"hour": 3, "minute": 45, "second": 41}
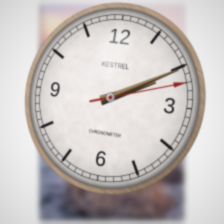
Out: {"hour": 2, "minute": 10, "second": 12}
